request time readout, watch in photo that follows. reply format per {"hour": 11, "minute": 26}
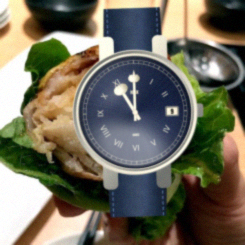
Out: {"hour": 11, "minute": 0}
